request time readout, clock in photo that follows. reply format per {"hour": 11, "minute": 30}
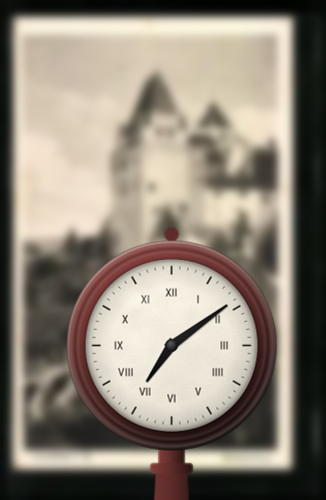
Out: {"hour": 7, "minute": 9}
